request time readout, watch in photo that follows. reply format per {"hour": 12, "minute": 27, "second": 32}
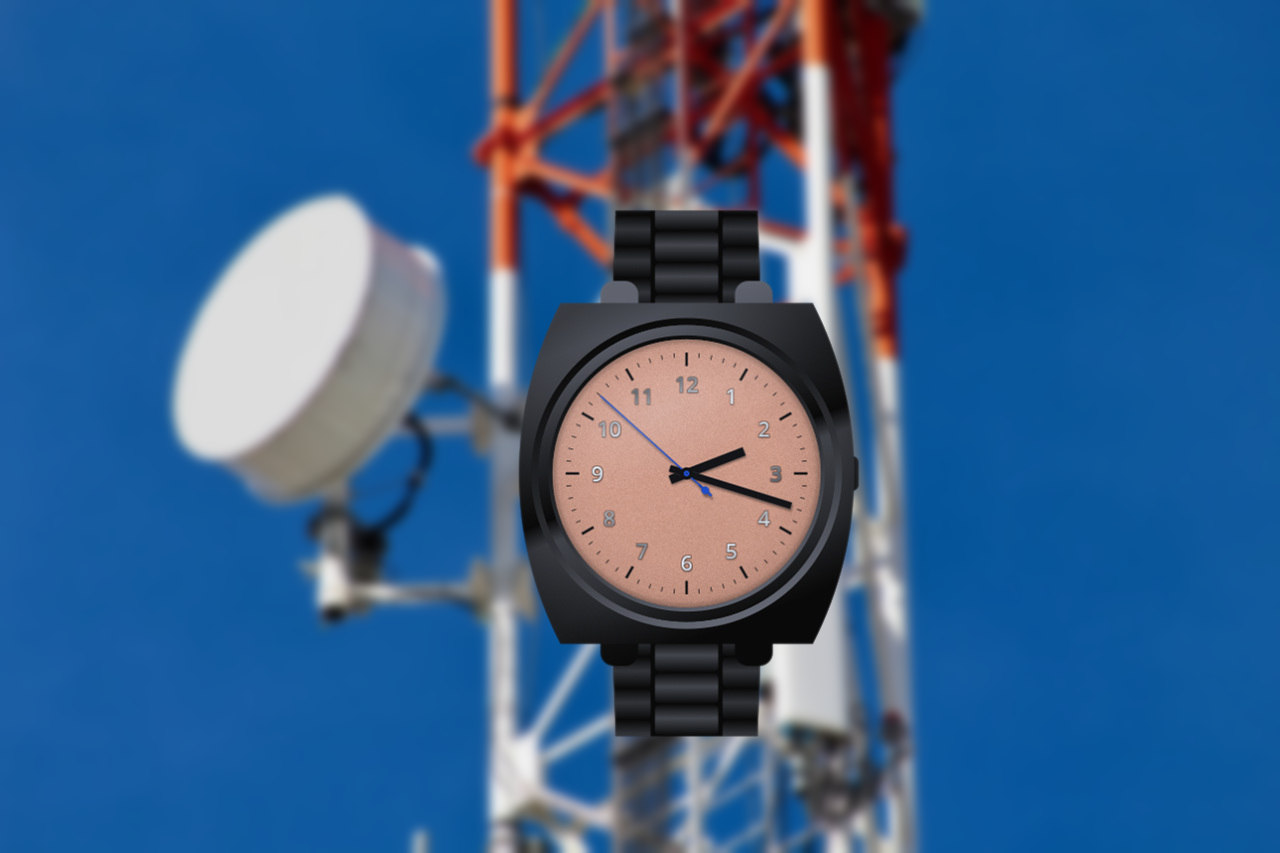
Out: {"hour": 2, "minute": 17, "second": 52}
